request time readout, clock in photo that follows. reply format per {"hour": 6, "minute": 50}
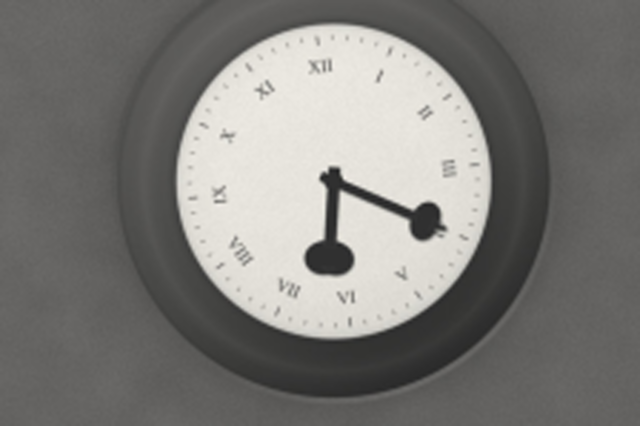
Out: {"hour": 6, "minute": 20}
